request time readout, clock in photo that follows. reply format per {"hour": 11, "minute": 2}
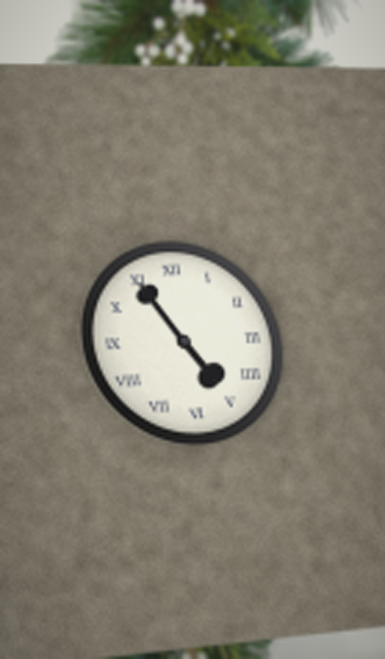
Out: {"hour": 4, "minute": 55}
